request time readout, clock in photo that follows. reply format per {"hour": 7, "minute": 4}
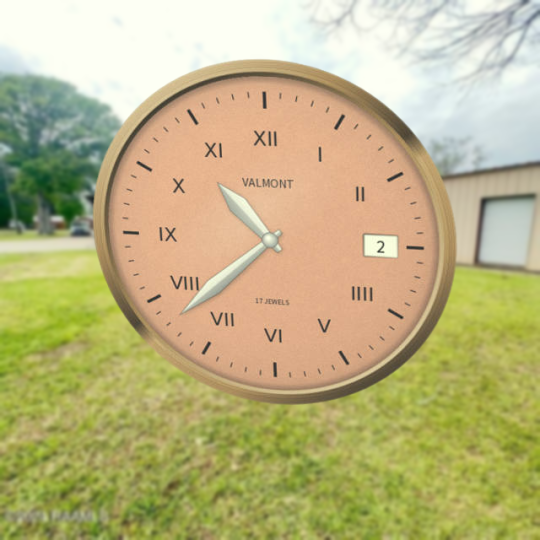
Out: {"hour": 10, "minute": 38}
